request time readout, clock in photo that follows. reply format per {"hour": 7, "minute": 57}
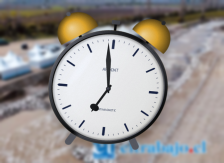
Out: {"hour": 6, "minute": 59}
